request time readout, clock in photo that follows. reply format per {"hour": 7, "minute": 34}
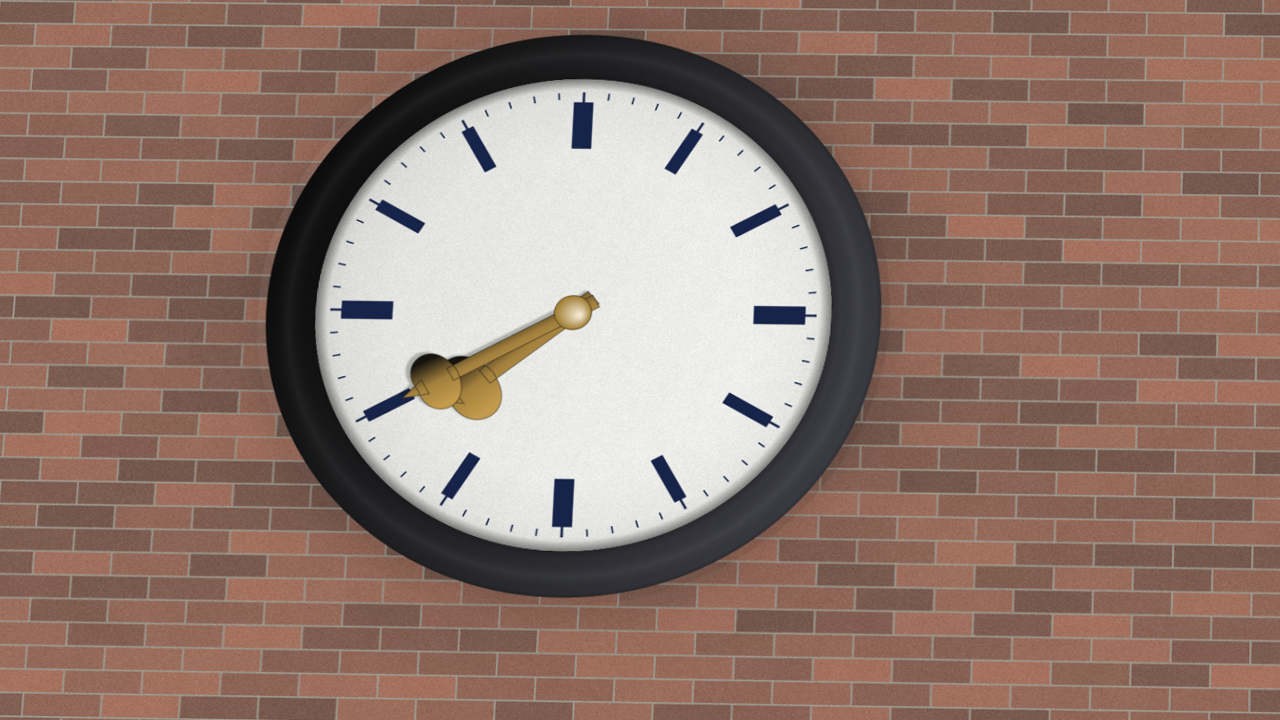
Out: {"hour": 7, "minute": 40}
